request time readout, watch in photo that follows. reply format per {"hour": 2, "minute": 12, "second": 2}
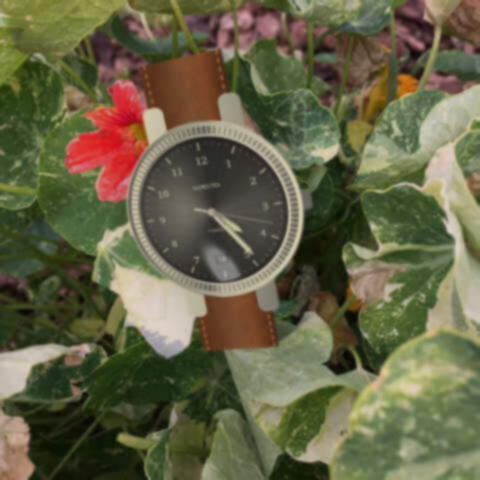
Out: {"hour": 4, "minute": 24, "second": 18}
